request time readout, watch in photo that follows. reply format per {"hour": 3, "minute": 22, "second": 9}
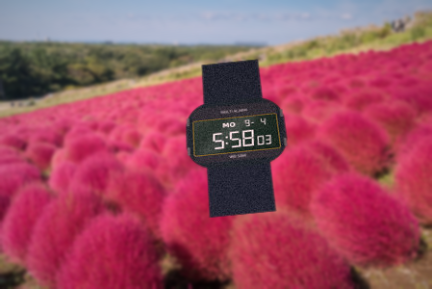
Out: {"hour": 5, "minute": 58, "second": 3}
